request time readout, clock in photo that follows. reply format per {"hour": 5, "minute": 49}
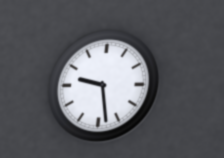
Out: {"hour": 9, "minute": 28}
